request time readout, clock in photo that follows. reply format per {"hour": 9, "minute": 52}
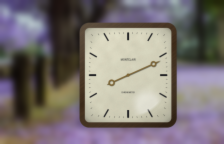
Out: {"hour": 8, "minute": 11}
